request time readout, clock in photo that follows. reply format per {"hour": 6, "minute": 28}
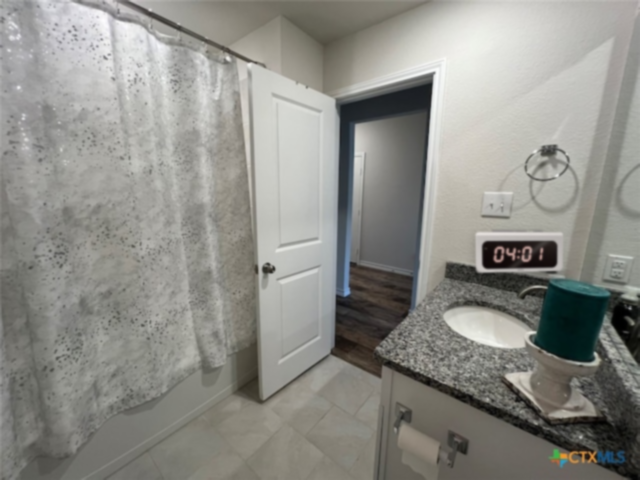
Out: {"hour": 4, "minute": 1}
